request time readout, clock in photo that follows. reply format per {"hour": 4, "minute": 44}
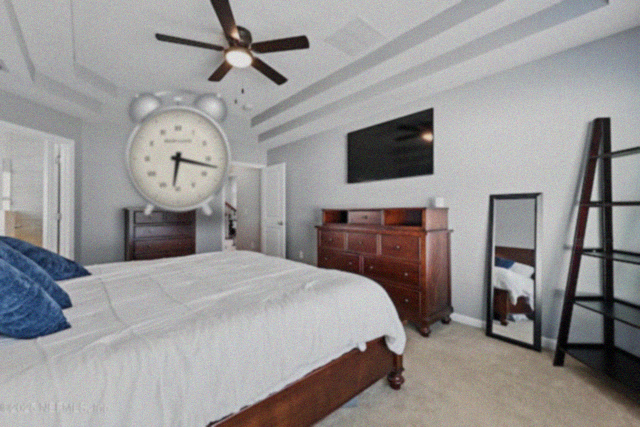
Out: {"hour": 6, "minute": 17}
